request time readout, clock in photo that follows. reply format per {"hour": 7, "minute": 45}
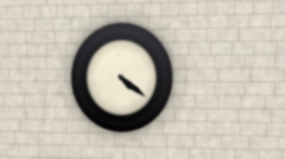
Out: {"hour": 4, "minute": 21}
